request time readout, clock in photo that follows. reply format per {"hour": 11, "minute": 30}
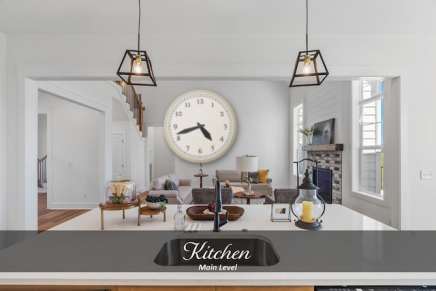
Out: {"hour": 4, "minute": 42}
